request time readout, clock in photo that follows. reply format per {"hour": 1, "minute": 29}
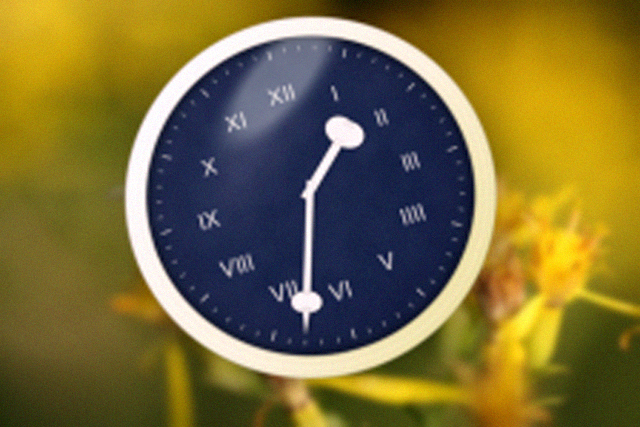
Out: {"hour": 1, "minute": 33}
